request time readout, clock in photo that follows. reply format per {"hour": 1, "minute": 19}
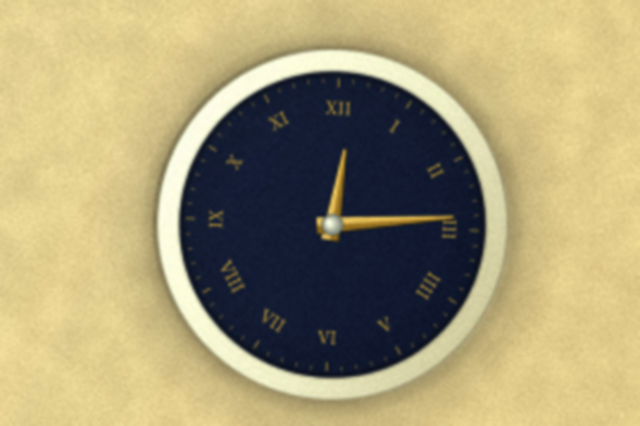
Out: {"hour": 12, "minute": 14}
